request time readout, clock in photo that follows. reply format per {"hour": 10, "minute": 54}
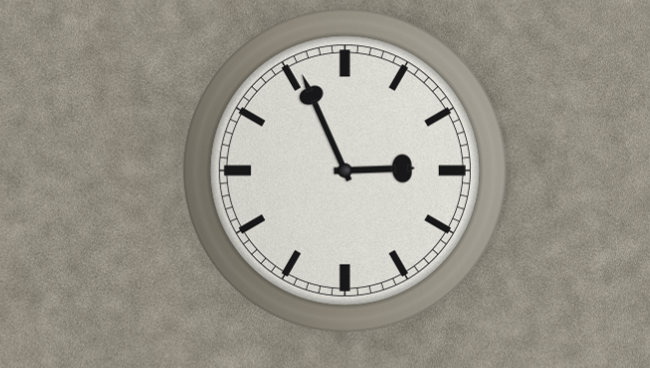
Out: {"hour": 2, "minute": 56}
